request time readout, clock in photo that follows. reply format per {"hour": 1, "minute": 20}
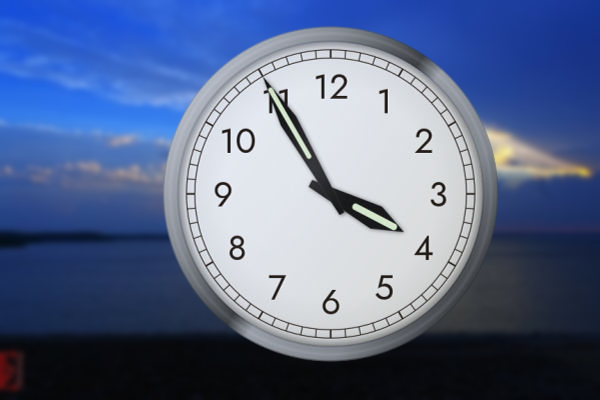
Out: {"hour": 3, "minute": 55}
